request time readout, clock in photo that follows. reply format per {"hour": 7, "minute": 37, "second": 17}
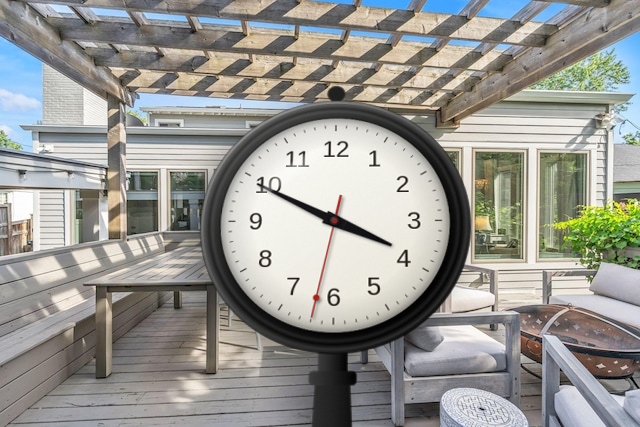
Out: {"hour": 3, "minute": 49, "second": 32}
